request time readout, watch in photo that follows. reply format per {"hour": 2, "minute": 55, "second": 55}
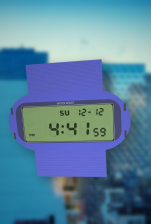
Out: {"hour": 4, "minute": 41, "second": 59}
